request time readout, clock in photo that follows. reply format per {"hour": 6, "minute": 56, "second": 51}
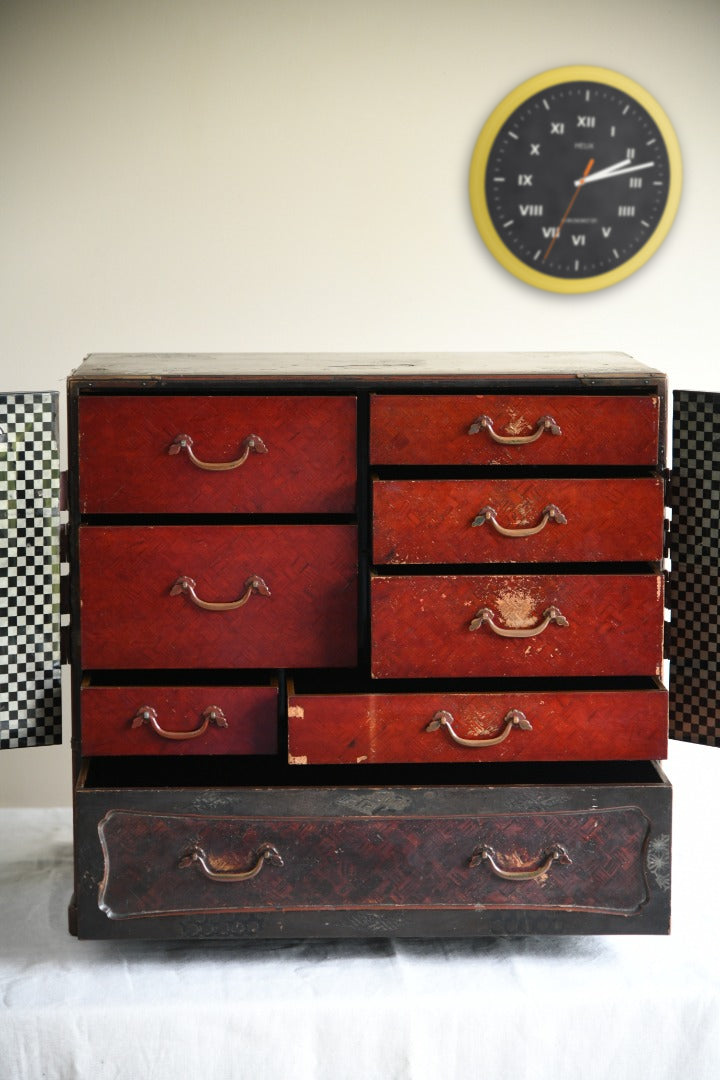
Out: {"hour": 2, "minute": 12, "second": 34}
